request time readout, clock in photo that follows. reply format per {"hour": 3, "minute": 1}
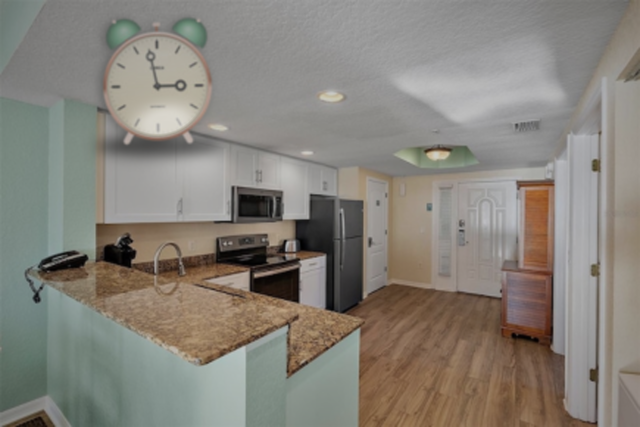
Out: {"hour": 2, "minute": 58}
